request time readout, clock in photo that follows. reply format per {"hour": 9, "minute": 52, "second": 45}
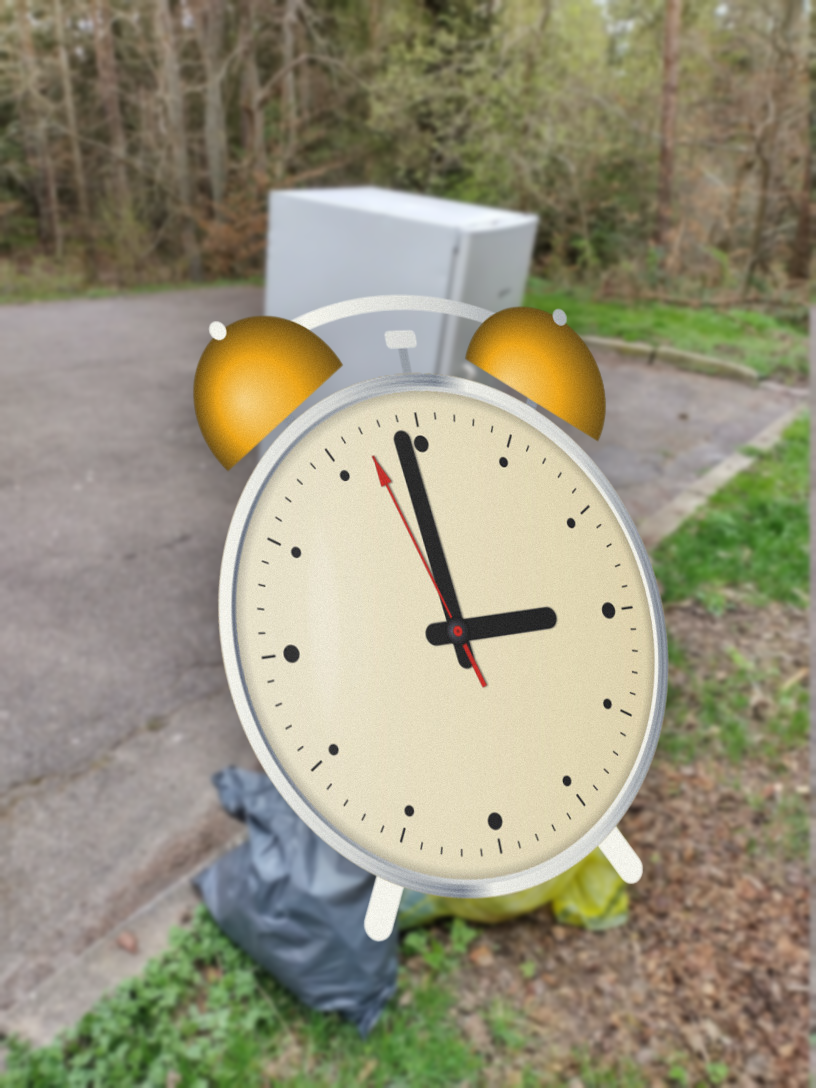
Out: {"hour": 2, "minute": 58, "second": 57}
